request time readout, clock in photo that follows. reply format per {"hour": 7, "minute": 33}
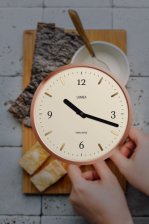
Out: {"hour": 10, "minute": 18}
